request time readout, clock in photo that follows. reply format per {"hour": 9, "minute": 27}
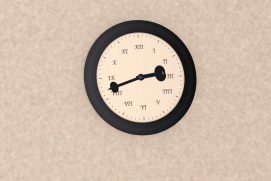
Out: {"hour": 2, "minute": 42}
